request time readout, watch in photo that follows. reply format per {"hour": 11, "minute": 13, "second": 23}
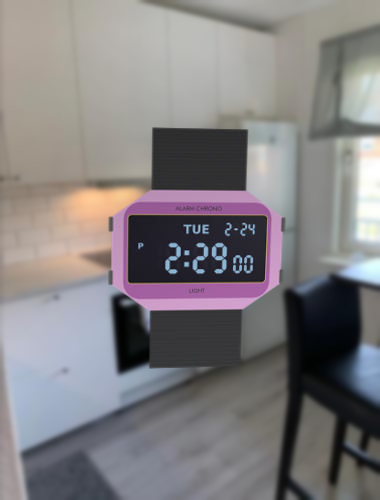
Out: {"hour": 2, "minute": 29, "second": 0}
